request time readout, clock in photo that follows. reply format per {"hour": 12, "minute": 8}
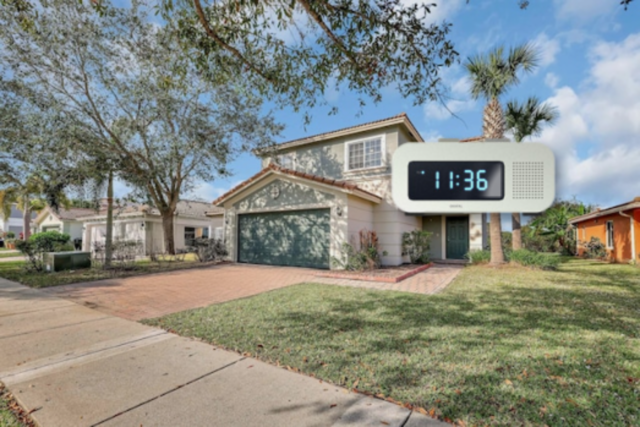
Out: {"hour": 11, "minute": 36}
